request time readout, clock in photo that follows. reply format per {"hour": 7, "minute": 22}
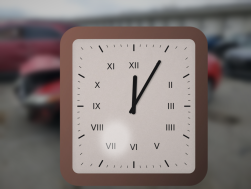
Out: {"hour": 12, "minute": 5}
